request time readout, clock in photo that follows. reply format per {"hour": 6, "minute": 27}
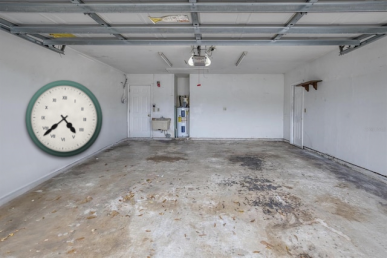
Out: {"hour": 4, "minute": 38}
